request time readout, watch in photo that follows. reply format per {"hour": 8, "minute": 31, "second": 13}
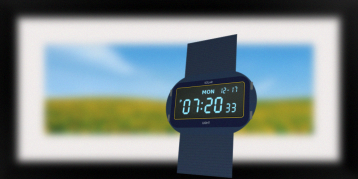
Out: {"hour": 7, "minute": 20, "second": 33}
